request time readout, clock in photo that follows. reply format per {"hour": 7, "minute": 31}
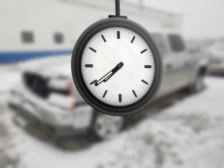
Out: {"hour": 7, "minute": 39}
